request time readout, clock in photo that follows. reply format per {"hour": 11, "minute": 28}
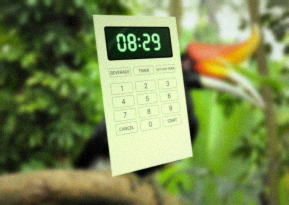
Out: {"hour": 8, "minute": 29}
